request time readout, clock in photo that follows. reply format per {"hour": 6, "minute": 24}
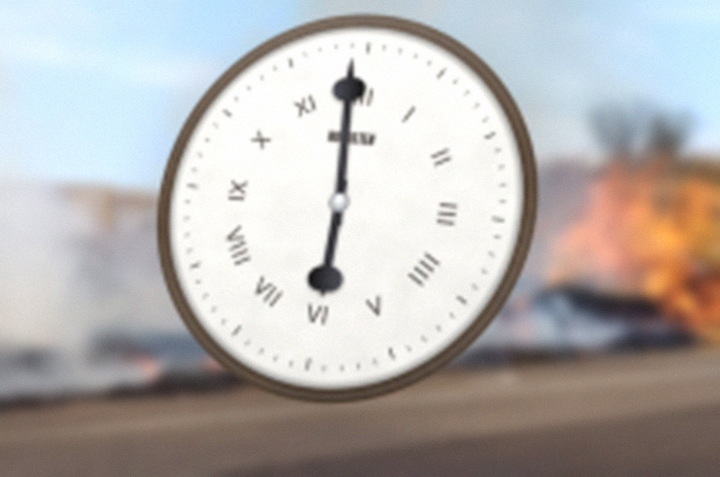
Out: {"hour": 5, "minute": 59}
